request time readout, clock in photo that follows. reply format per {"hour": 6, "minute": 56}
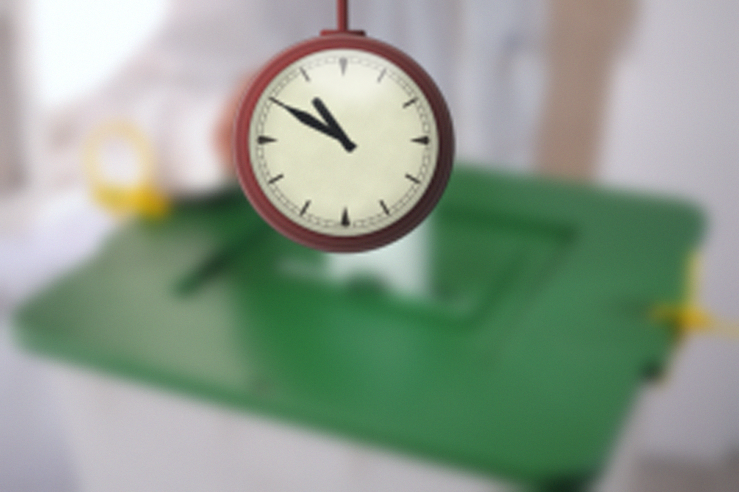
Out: {"hour": 10, "minute": 50}
